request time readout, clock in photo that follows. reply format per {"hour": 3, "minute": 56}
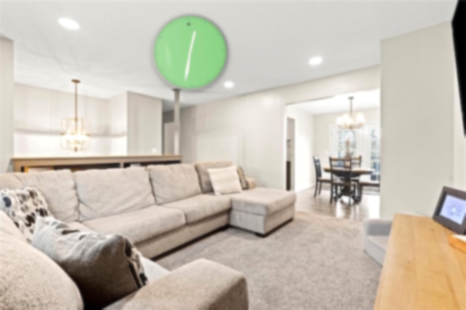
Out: {"hour": 12, "minute": 32}
